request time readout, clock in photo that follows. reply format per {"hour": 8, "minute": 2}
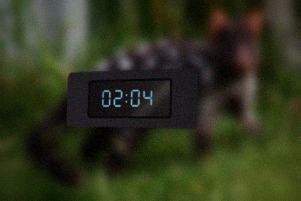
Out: {"hour": 2, "minute": 4}
